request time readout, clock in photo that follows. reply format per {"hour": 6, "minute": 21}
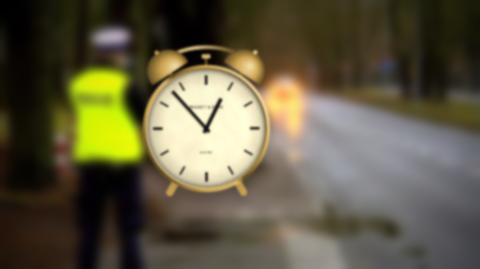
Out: {"hour": 12, "minute": 53}
